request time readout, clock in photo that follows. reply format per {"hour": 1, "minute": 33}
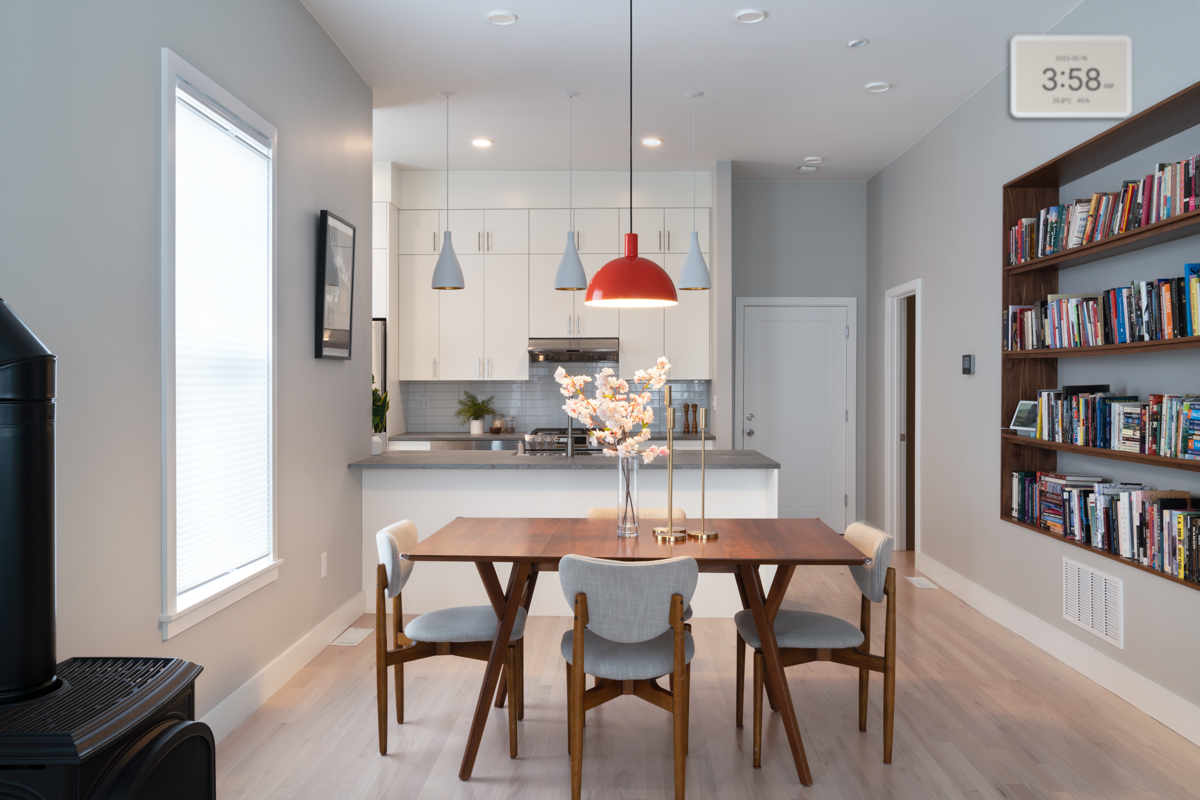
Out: {"hour": 3, "minute": 58}
